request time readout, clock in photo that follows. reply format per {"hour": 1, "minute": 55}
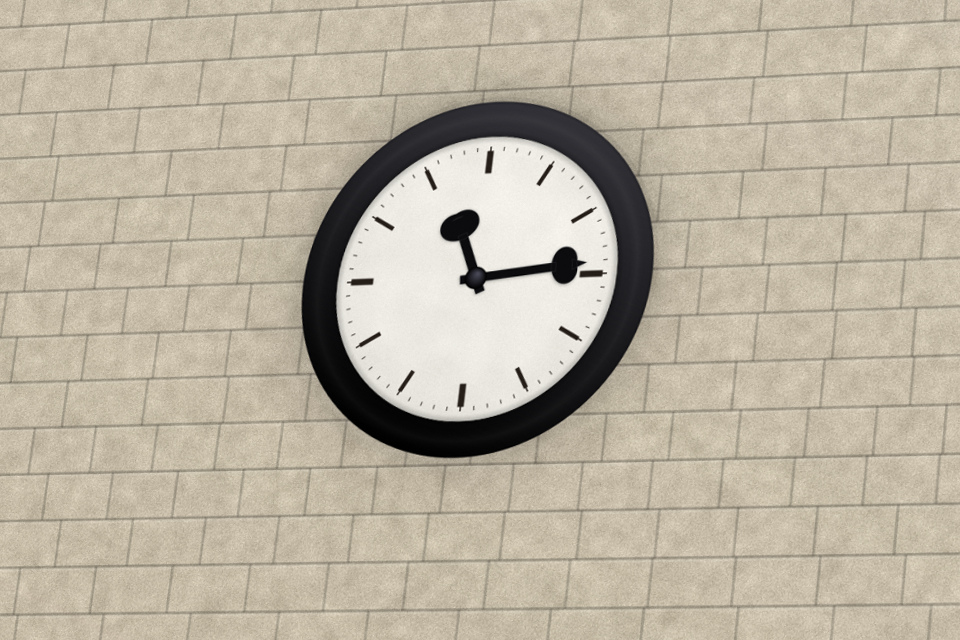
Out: {"hour": 11, "minute": 14}
